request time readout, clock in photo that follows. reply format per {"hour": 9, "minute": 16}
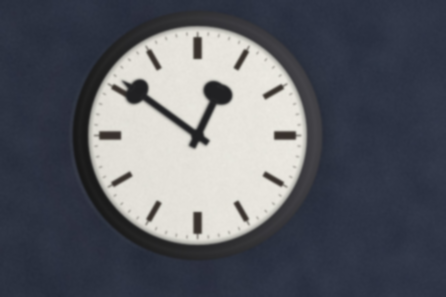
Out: {"hour": 12, "minute": 51}
